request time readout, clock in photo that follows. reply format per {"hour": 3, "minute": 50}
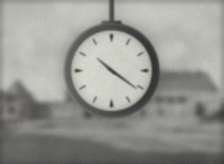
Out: {"hour": 10, "minute": 21}
